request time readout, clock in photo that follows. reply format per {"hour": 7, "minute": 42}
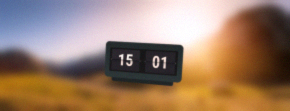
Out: {"hour": 15, "minute": 1}
